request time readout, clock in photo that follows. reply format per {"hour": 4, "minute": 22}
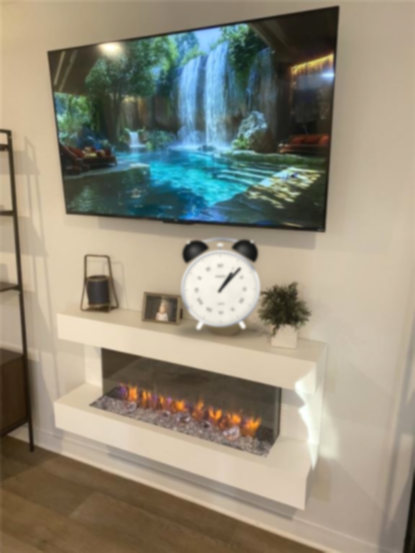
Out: {"hour": 1, "minute": 7}
